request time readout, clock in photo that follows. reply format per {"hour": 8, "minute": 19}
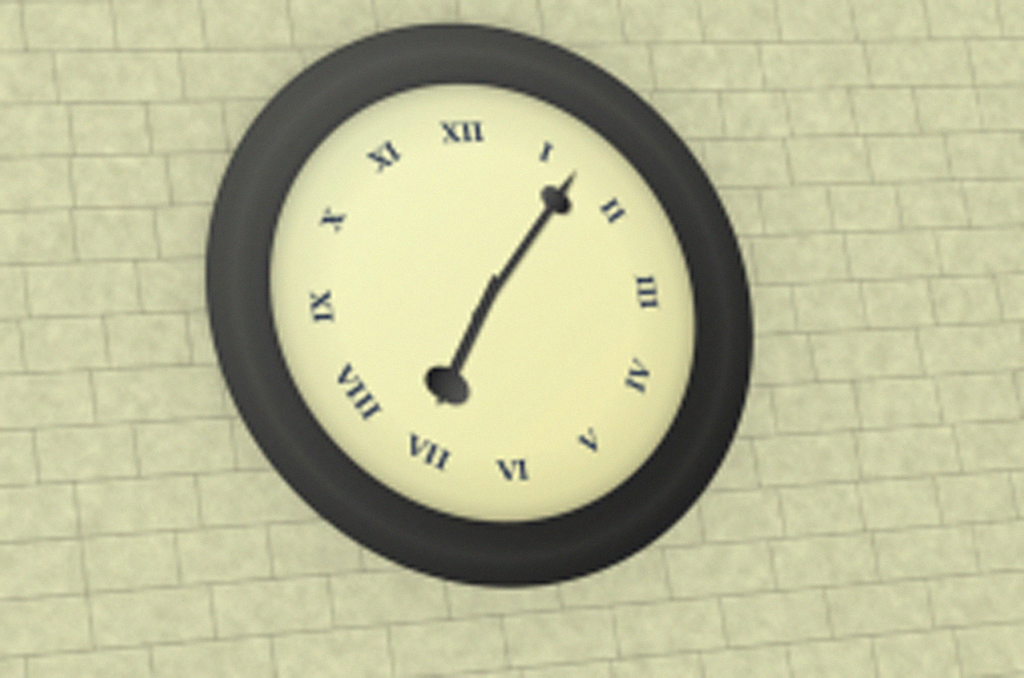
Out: {"hour": 7, "minute": 7}
